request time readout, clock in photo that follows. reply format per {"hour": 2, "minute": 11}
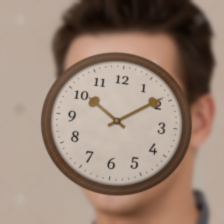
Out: {"hour": 10, "minute": 9}
